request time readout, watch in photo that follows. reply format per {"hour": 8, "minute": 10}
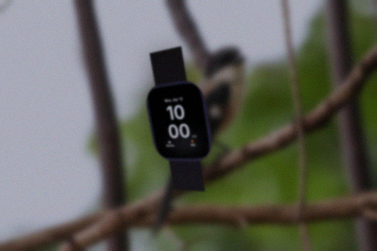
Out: {"hour": 10, "minute": 0}
